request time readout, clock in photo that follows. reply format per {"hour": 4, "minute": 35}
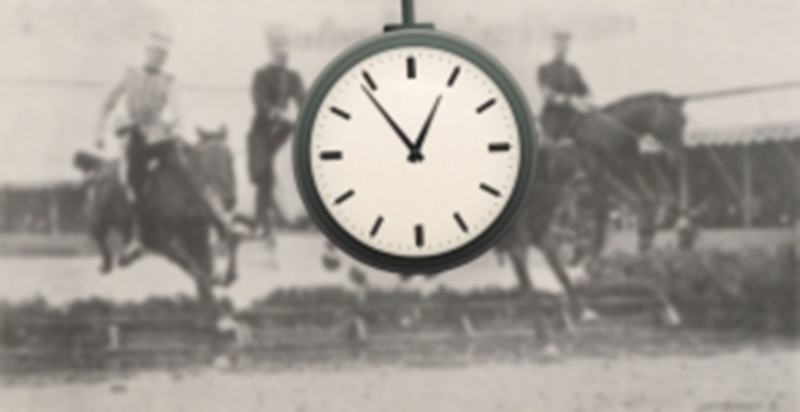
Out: {"hour": 12, "minute": 54}
